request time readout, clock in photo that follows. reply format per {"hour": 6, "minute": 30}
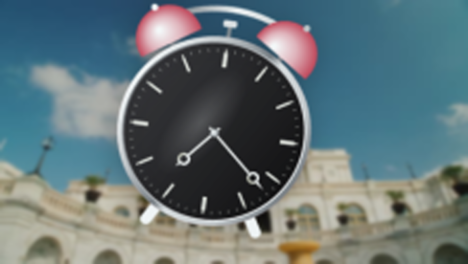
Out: {"hour": 7, "minute": 22}
